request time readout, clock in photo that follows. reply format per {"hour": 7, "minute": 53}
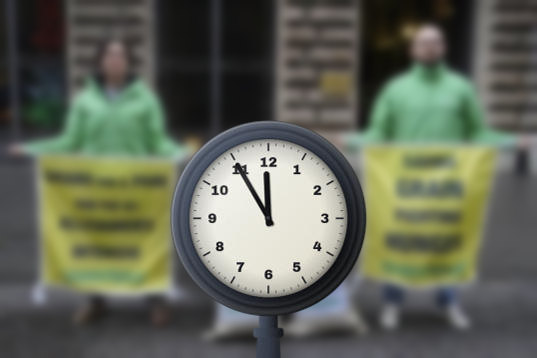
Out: {"hour": 11, "minute": 55}
